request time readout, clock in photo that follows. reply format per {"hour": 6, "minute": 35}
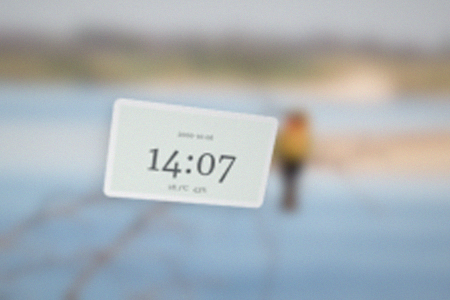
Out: {"hour": 14, "minute": 7}
